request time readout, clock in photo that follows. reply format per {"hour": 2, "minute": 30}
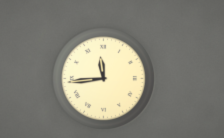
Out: {"hour": 11, "minute": 44}
